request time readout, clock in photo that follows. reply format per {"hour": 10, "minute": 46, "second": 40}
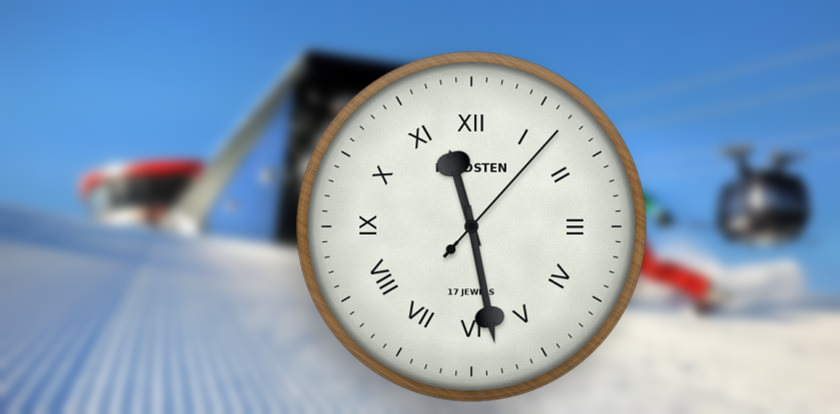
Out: {"hour": 11, "minute": 28, "second": 7}
